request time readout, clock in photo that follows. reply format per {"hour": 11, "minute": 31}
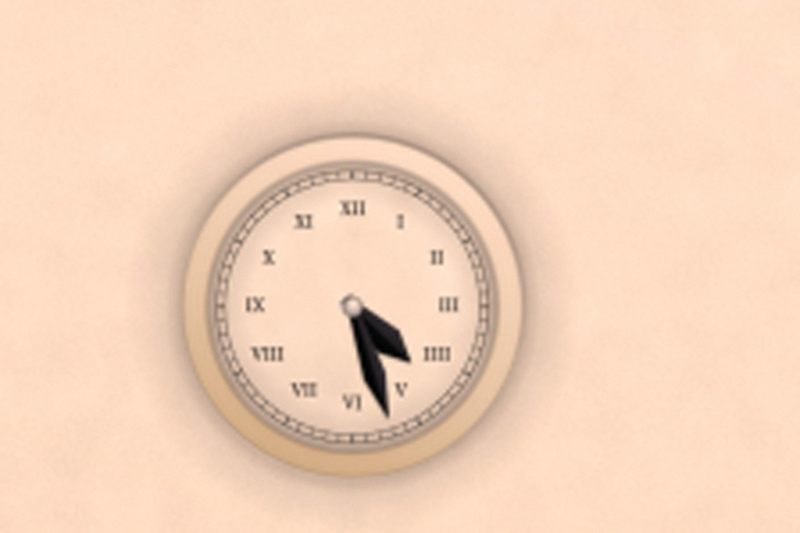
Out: {"hour": 4, "minute": 27}
